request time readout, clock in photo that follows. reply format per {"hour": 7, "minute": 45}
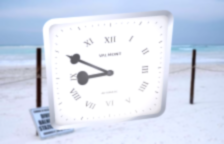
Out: {"hour": 8, "minute": 50}
